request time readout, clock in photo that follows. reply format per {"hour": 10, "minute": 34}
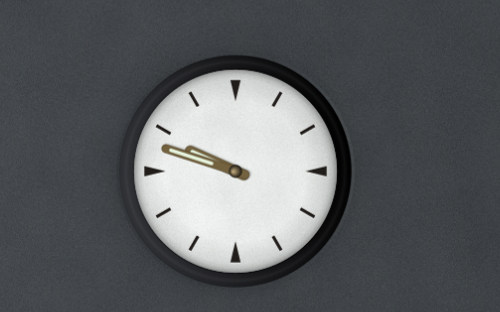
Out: {"hour": 9, "minute": 48}
